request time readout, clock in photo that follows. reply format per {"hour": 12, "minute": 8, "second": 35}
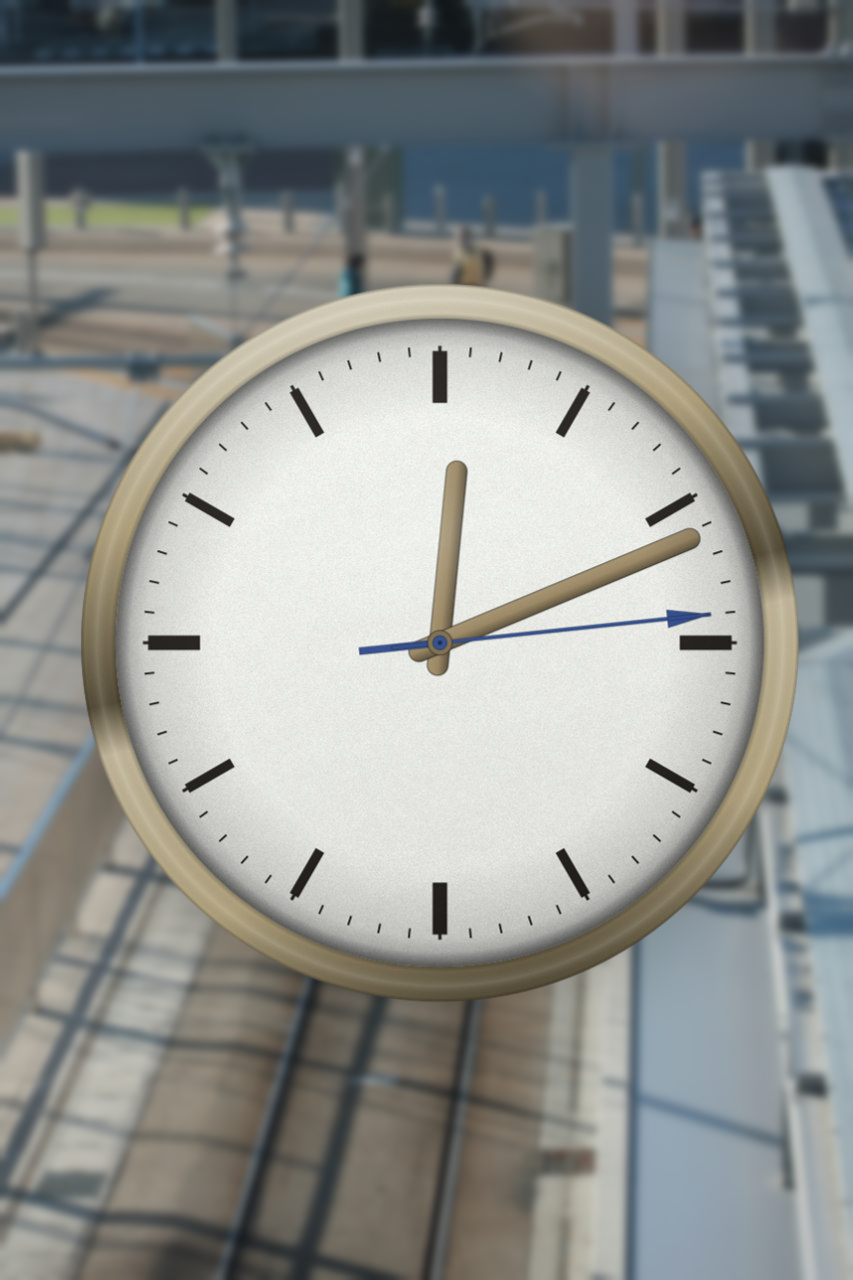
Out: {"hour": 12, "minute": 11, "second": 14}
